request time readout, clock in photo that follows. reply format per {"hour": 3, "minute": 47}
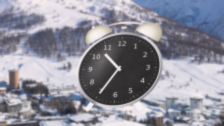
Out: {"hour": 10, "minute": 35}
